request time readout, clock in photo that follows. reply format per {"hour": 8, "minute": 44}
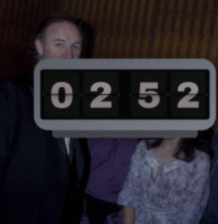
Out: {"hour": 2, "minute": 52}
